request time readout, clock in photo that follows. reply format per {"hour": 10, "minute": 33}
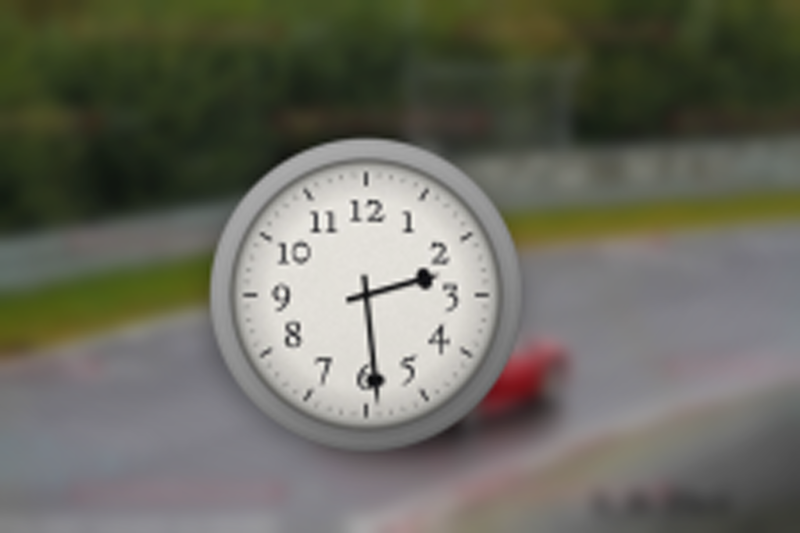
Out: {"hour": 2, "minute": 29}
